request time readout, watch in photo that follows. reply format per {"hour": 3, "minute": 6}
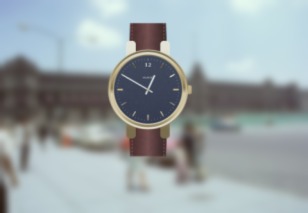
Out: {"hour": 12, "minute": 50}
